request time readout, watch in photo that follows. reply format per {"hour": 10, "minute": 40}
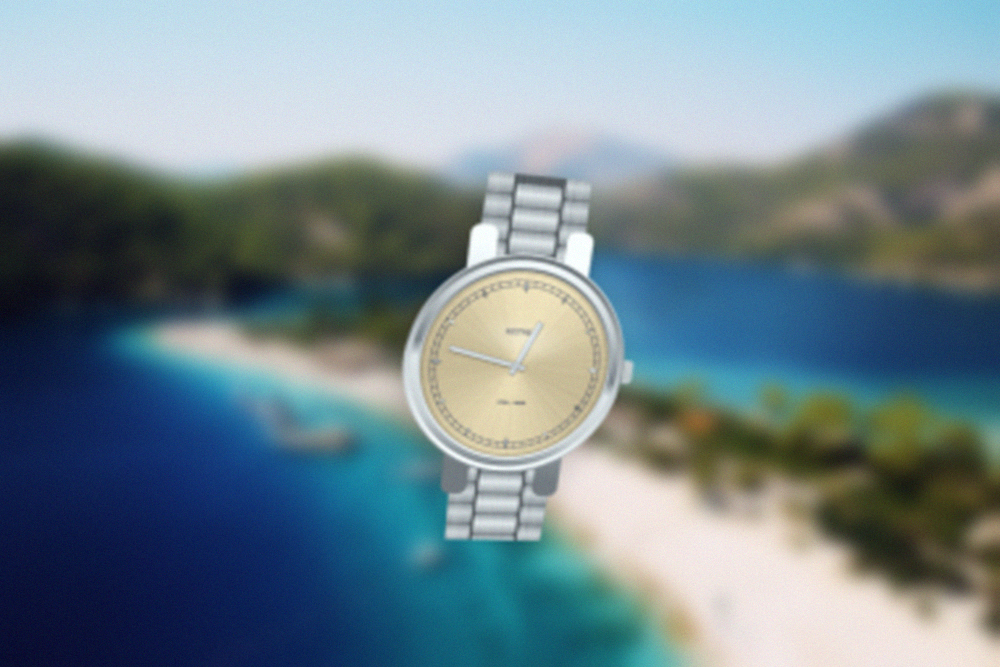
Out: {"hour": 12, "minute": 47}
